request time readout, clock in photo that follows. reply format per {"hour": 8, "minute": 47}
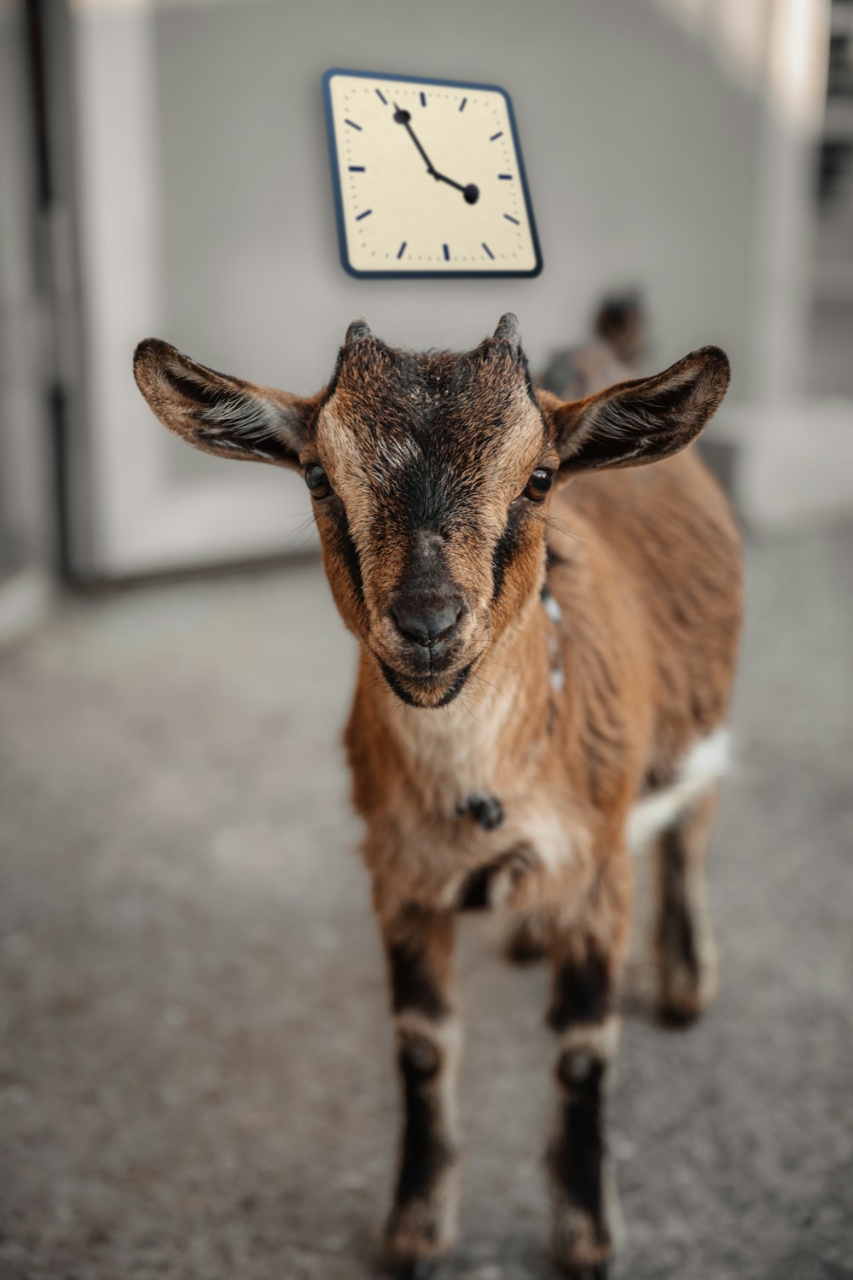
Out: {"hour": 3, "minute": 56}
